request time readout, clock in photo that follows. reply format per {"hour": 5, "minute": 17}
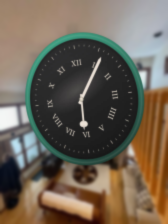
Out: {"hour": 6, "minute": 6}
